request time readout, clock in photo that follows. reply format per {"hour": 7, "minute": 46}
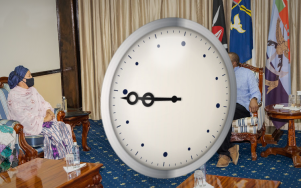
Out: {"hour": 8, "minute": 44}
